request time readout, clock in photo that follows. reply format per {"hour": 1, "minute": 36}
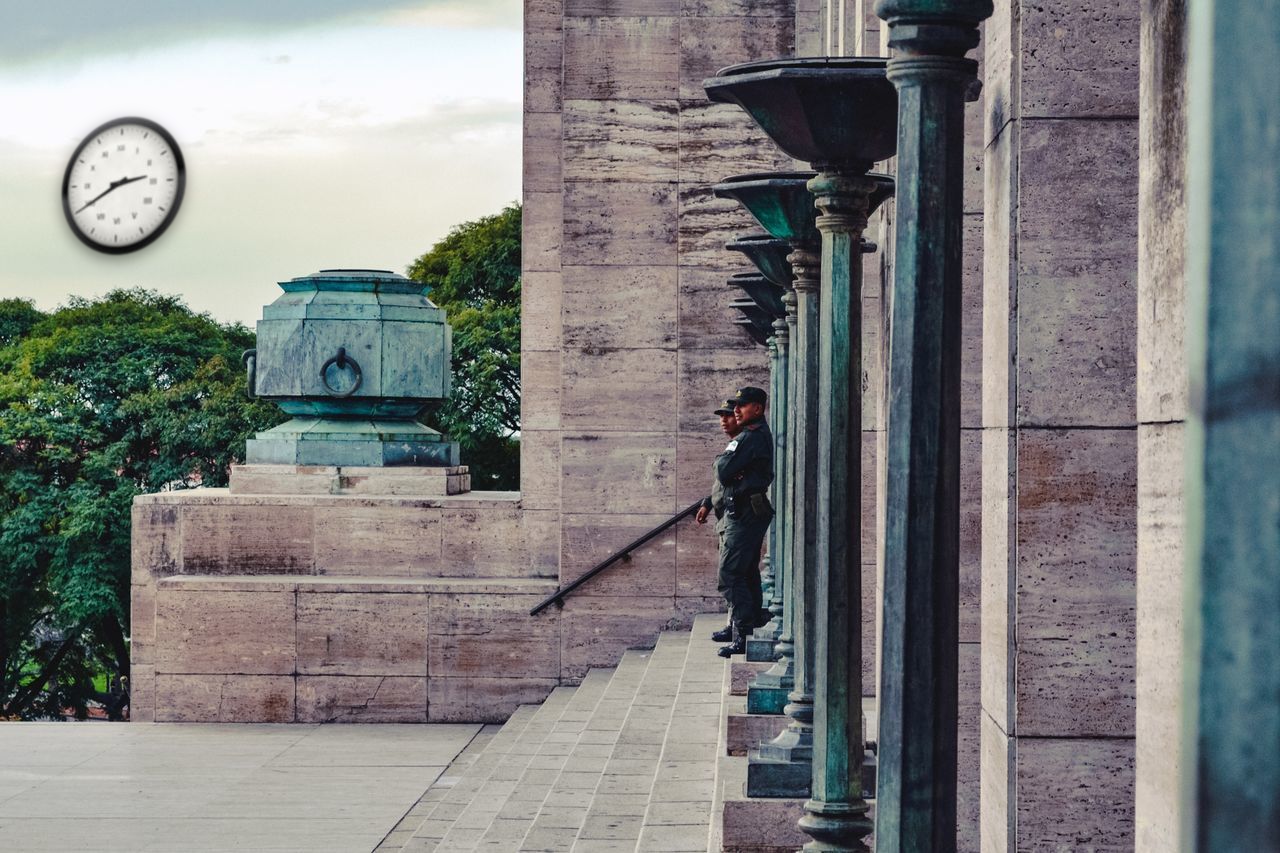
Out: {"hour": 2, "minute": 40}
